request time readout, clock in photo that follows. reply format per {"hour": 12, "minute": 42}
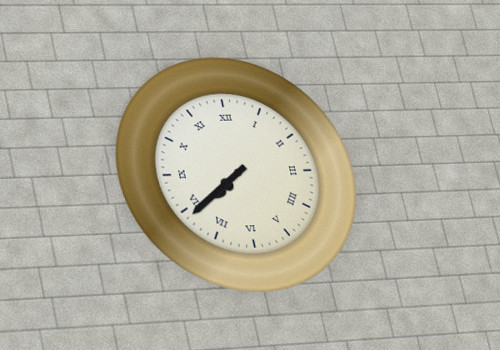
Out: {"hour": 7, "minute": 39}
